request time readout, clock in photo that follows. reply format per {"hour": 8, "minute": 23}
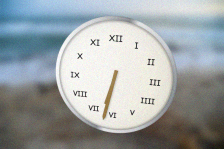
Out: {"hour": 6, "minute": 32}
